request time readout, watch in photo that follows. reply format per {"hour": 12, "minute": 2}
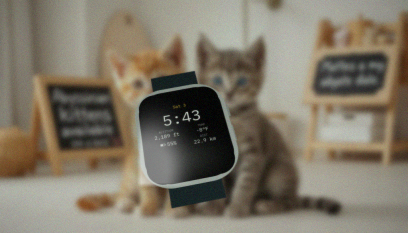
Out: {"hour": 5, "minute": 43}
